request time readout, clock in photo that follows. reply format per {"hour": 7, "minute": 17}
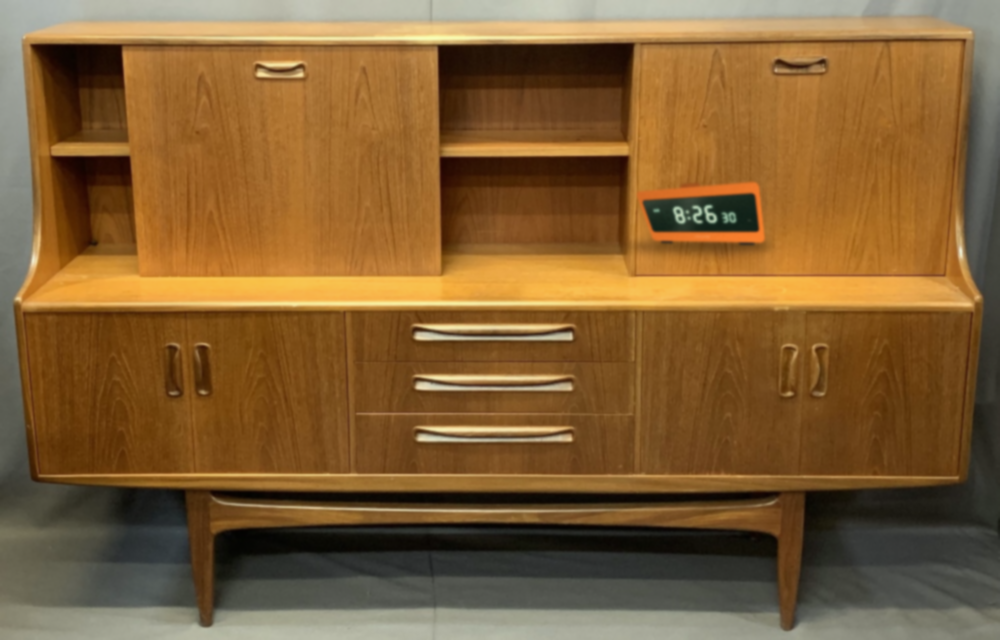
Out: {"hour": 8, "minute": 26}
